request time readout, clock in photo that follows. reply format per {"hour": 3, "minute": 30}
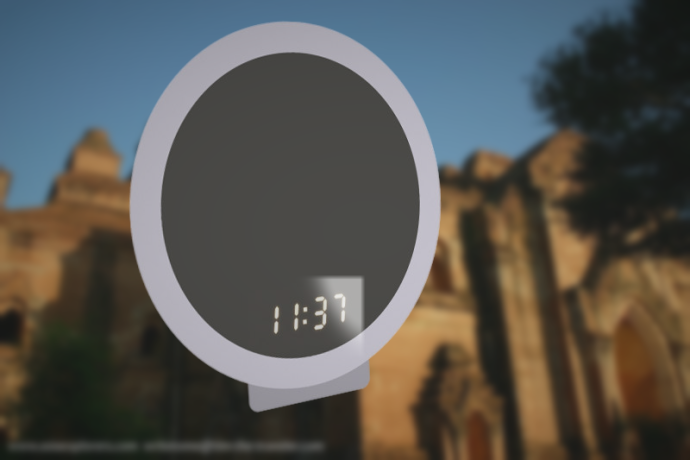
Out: {"hour": 11, "minute": 37}
